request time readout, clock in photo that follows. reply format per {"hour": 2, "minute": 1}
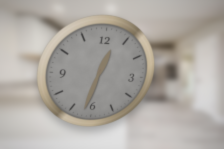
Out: {"hour": 12, "minute": 32}
